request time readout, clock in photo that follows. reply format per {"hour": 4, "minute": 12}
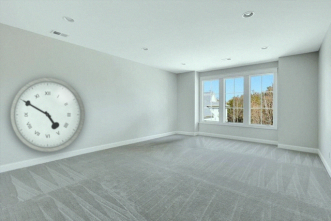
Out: {"hour": 4, "minute": 50}
